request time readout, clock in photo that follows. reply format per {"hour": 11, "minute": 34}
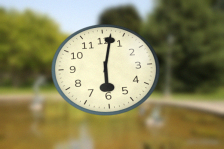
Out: {"hour": 6, "minute": 2}
